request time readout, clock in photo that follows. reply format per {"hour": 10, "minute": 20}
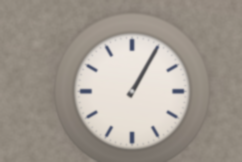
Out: {"hour": 1, "minute": 5}
